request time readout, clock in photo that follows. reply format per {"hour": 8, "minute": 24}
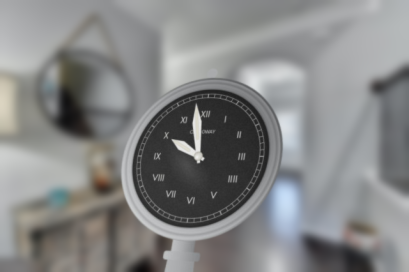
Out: {"hour": 9, "minute": 58}
